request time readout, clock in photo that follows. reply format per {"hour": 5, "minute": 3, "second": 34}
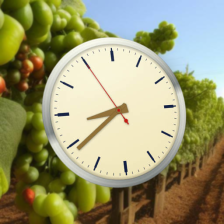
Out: {"hour": 8, "minute": 38, "second": 55}
